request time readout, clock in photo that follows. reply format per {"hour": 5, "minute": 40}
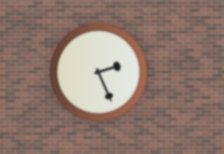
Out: {"hour": 2, "minute": 26}
